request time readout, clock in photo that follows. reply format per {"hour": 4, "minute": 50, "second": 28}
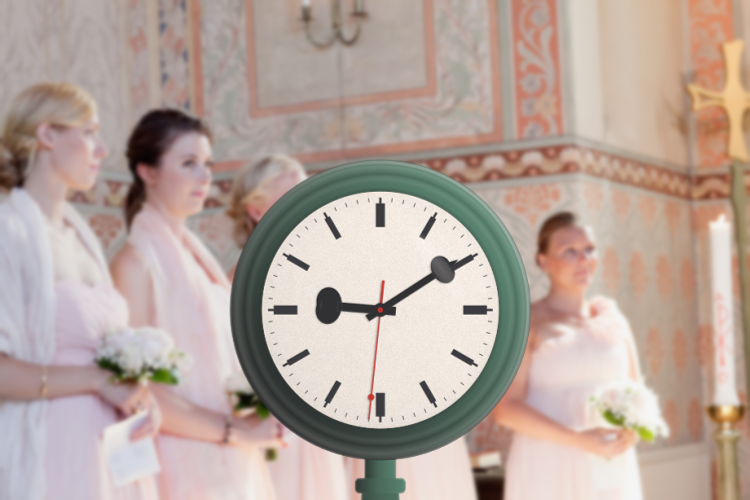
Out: {"hour": 9, "minute": 9, "second": 31}
